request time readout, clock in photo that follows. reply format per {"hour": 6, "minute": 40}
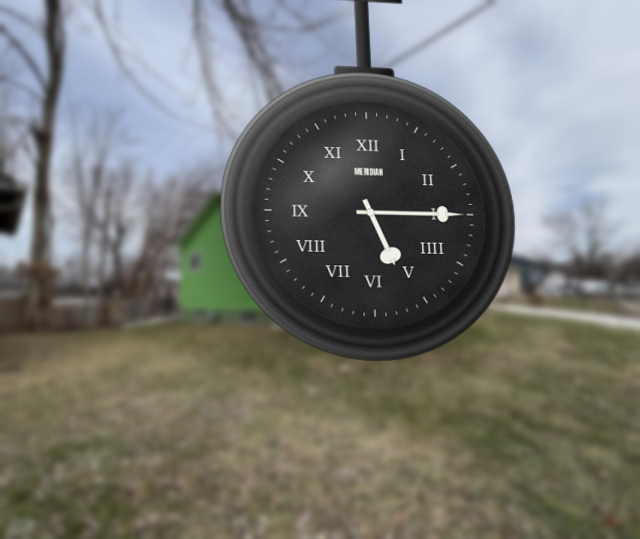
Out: {"hour": 5, "minute": 15}
